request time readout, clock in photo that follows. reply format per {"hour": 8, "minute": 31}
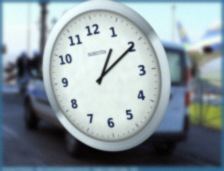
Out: {"hour": 1, "minute": 10}
